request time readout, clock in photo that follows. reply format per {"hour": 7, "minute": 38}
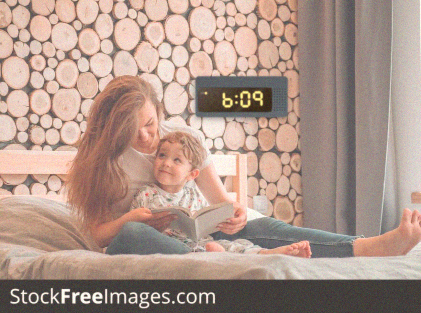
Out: {"hour": 6, "minute": 9}
